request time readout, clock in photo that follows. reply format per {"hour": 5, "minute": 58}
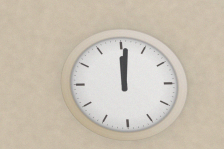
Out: {"hour": 12, "minute": 1}
